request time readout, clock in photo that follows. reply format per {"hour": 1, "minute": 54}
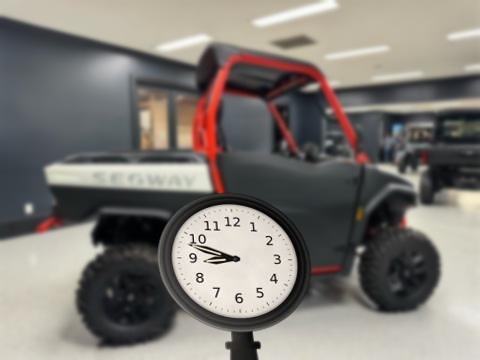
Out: {"hour": 8, "minute": 48}
